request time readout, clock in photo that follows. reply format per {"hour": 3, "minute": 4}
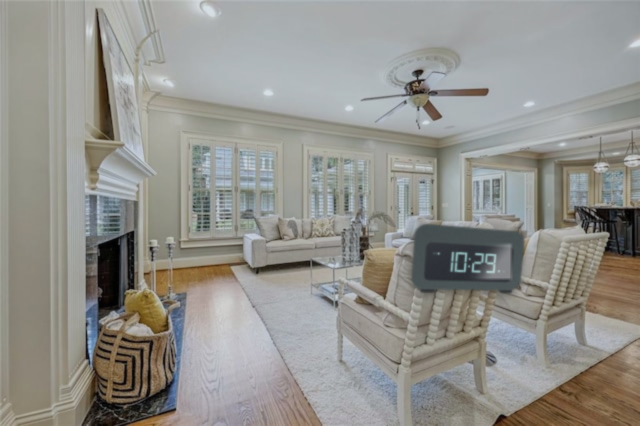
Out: {"hour": 10, "minute": 29}
